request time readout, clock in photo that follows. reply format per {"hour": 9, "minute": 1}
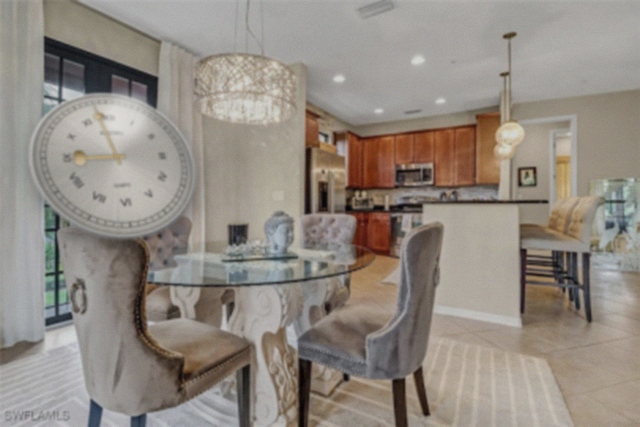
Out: {"hour": 8, "minute": 58}
